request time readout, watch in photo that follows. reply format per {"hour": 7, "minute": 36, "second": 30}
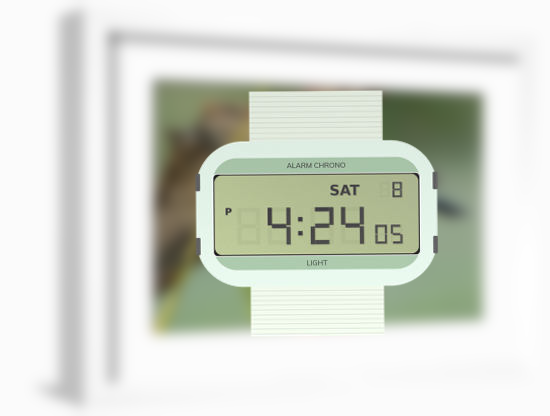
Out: {"hour": 4, "minute": 24, "second": 5}
